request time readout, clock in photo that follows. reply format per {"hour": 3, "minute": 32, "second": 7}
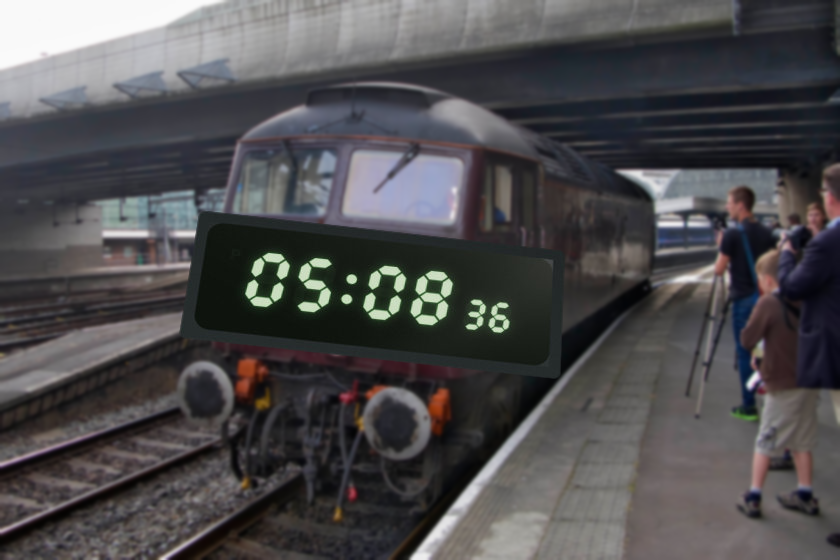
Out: {"hour": 5, "minute": 8, "second": 36}
